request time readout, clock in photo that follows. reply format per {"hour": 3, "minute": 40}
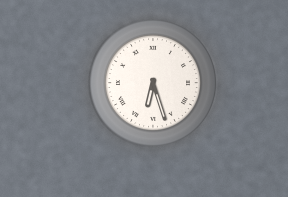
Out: {"hour": 6, "minute": 27}
